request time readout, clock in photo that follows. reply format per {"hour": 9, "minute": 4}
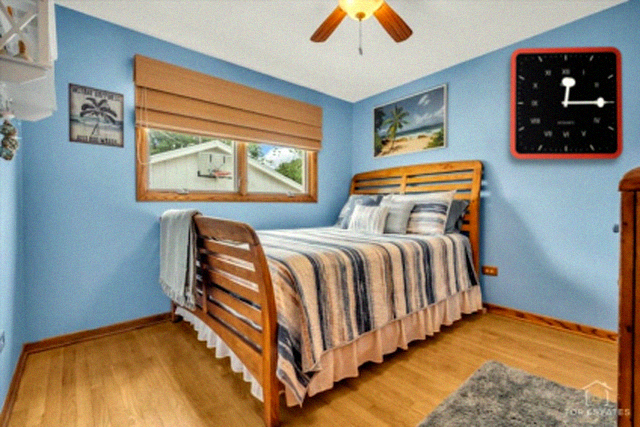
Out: {"hour": 12, "minute": 15}
